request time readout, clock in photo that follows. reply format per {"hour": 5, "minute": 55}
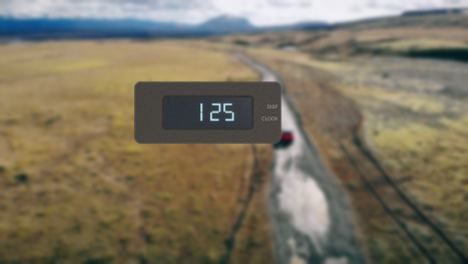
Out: {"hour": 1, "minute": 25}
